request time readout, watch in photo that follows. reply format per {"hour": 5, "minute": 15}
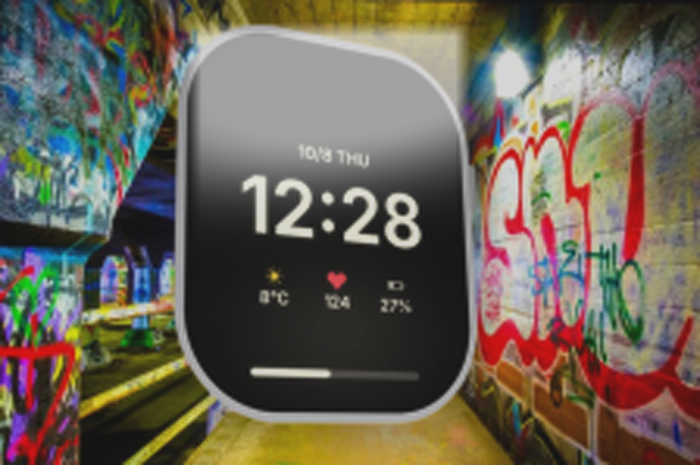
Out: {"hour": 12, "minute": 28}
